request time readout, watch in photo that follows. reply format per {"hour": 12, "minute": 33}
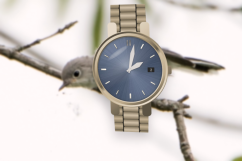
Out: {"hour": 2, "minute": 2}
